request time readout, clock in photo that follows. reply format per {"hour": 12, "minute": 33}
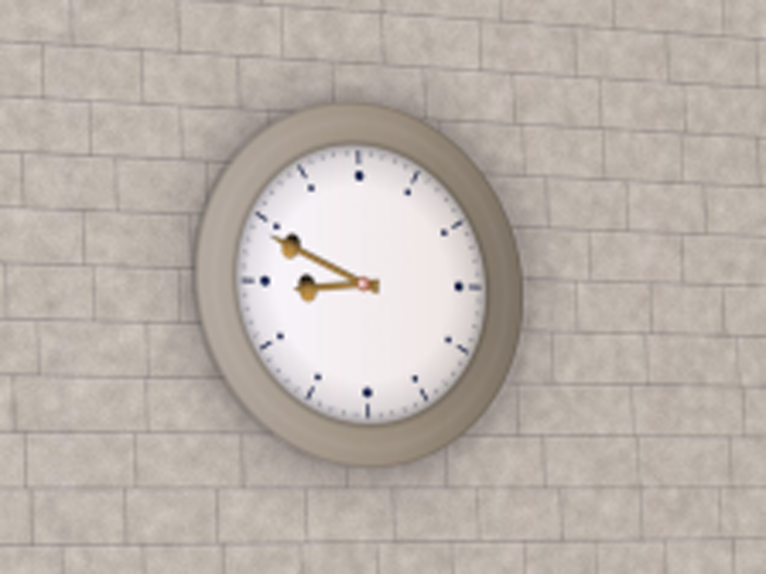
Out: {"hour": 8, "minute": 49}
